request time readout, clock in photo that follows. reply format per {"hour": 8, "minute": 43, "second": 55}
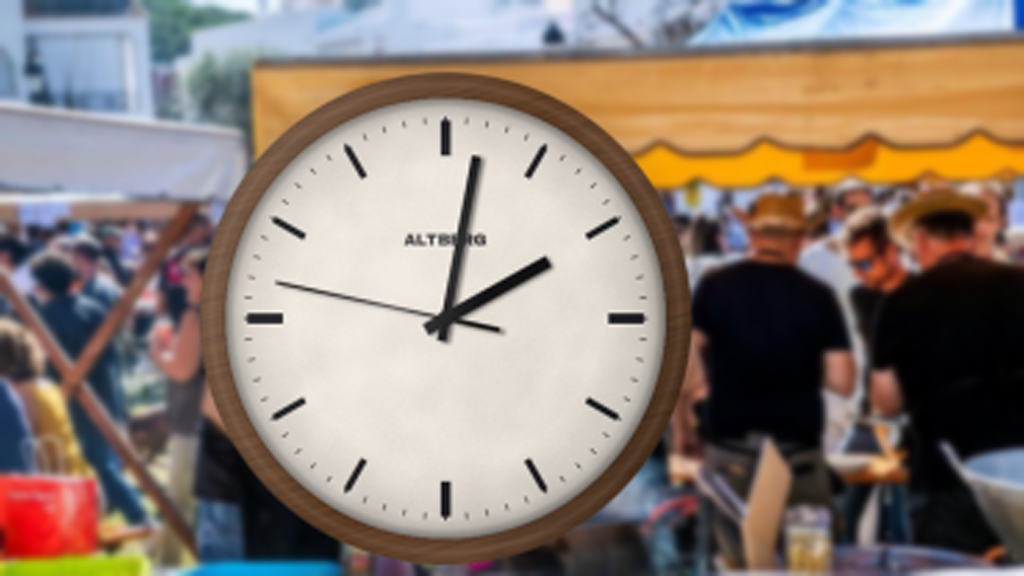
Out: {"hour": 2, "minute": 1, "second": 47}
